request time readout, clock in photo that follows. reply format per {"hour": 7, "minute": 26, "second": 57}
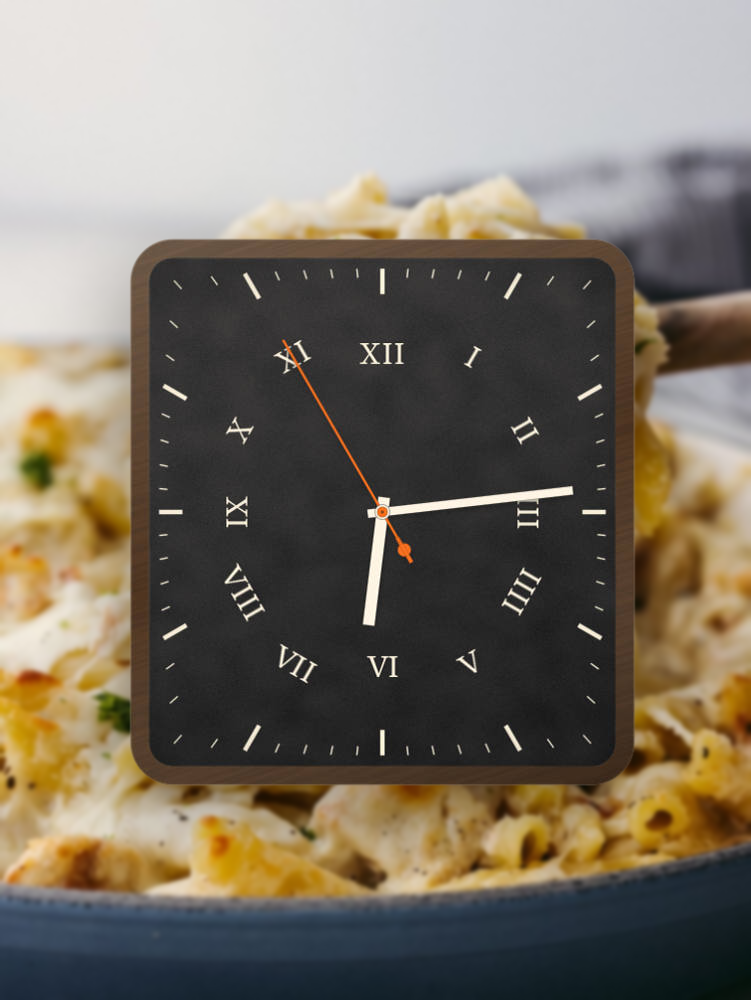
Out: {"hour": 6, "minute": 13, "second": 55}
